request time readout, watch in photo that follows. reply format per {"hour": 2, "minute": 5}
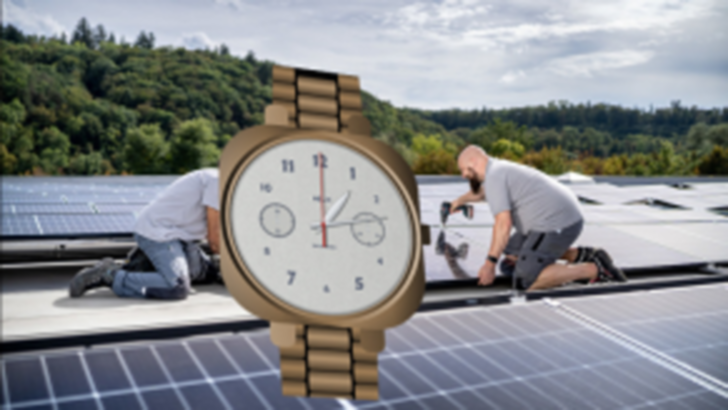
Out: {"hour": 1, "minute": 13}
